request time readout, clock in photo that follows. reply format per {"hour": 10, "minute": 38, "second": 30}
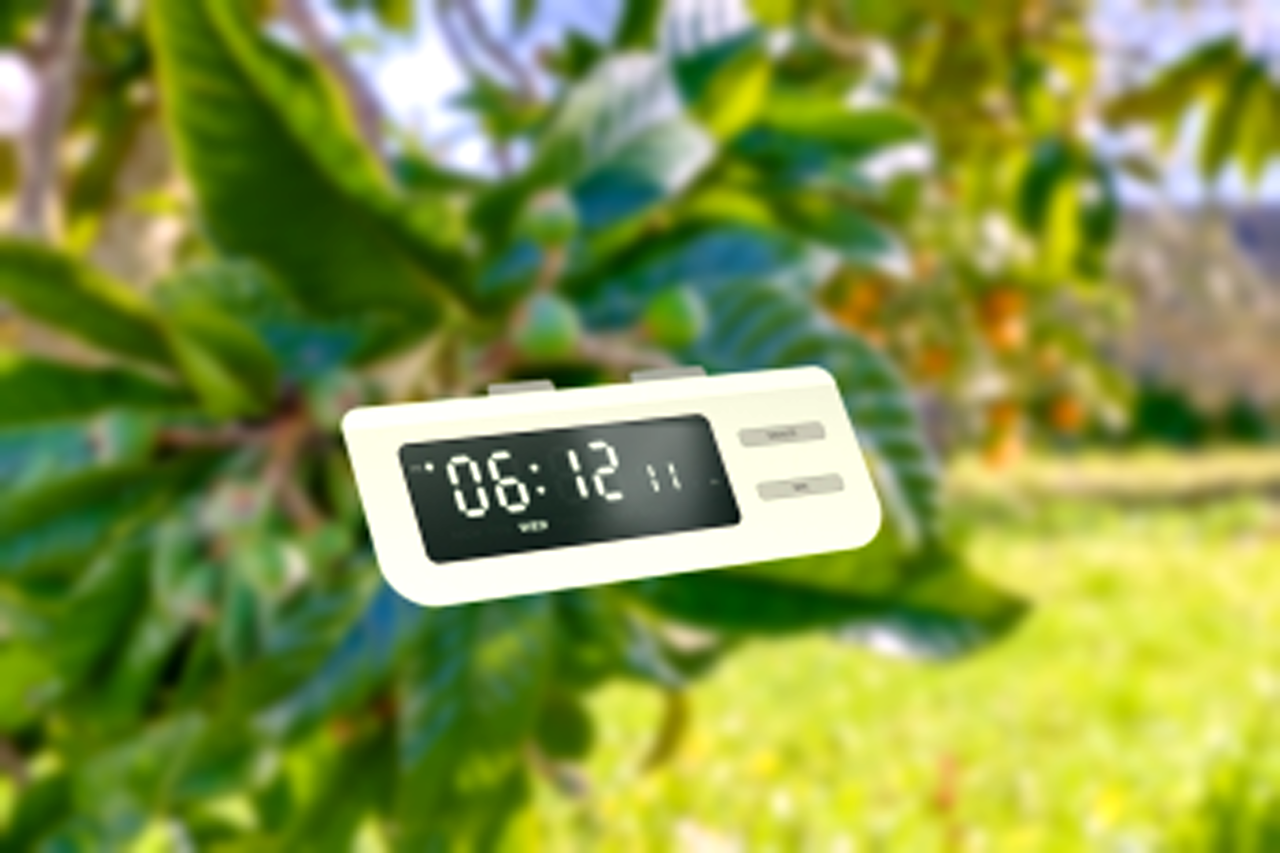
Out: {"hour": 6, "minute": 12, "second": 11}
